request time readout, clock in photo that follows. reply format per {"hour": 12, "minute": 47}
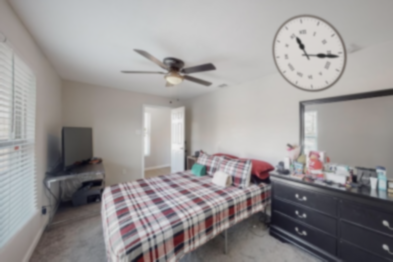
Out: {"hour": 11, "minute": 16}
